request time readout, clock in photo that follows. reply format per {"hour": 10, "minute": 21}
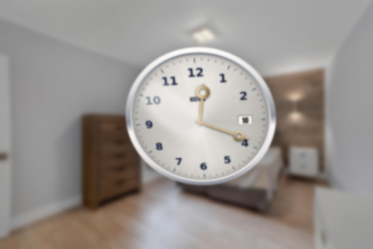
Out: {"hour": 12, "minute": 19}
